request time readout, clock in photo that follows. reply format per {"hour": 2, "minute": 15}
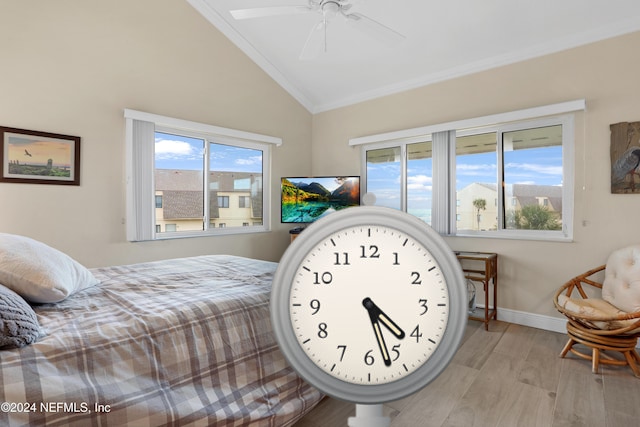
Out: {"hour": 4, "minute": 27}
